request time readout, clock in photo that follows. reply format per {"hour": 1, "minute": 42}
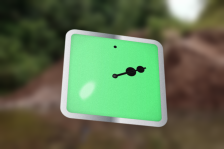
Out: {"hour": 2, "minute": 11}
